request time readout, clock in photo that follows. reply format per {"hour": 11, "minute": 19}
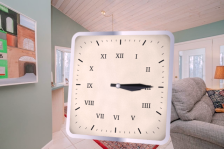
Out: {"hour": 3, "minute": 15}
